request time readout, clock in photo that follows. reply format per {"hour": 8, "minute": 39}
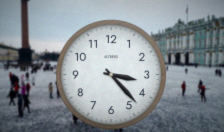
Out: {"hour": 3, "minute": 23}
